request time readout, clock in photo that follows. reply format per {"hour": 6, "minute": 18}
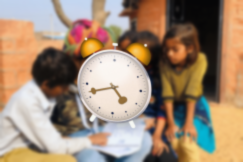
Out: {"hour": 4, "minute": 42}
